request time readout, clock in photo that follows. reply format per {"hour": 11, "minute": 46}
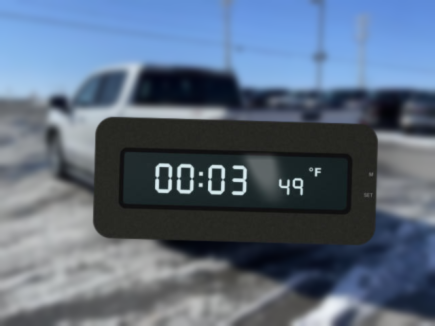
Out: {"hour": 0, "minute": 3}
